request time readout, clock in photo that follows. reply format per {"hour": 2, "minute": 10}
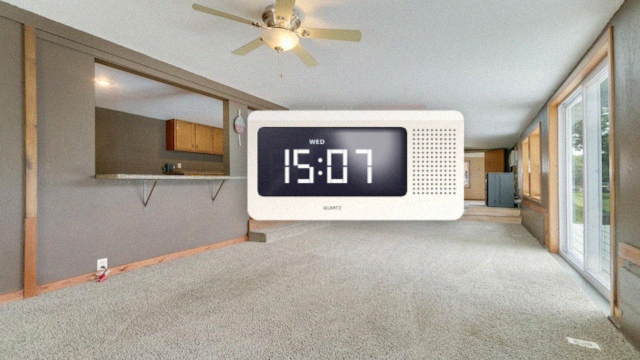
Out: {"hour": 15, "minute": 7}
